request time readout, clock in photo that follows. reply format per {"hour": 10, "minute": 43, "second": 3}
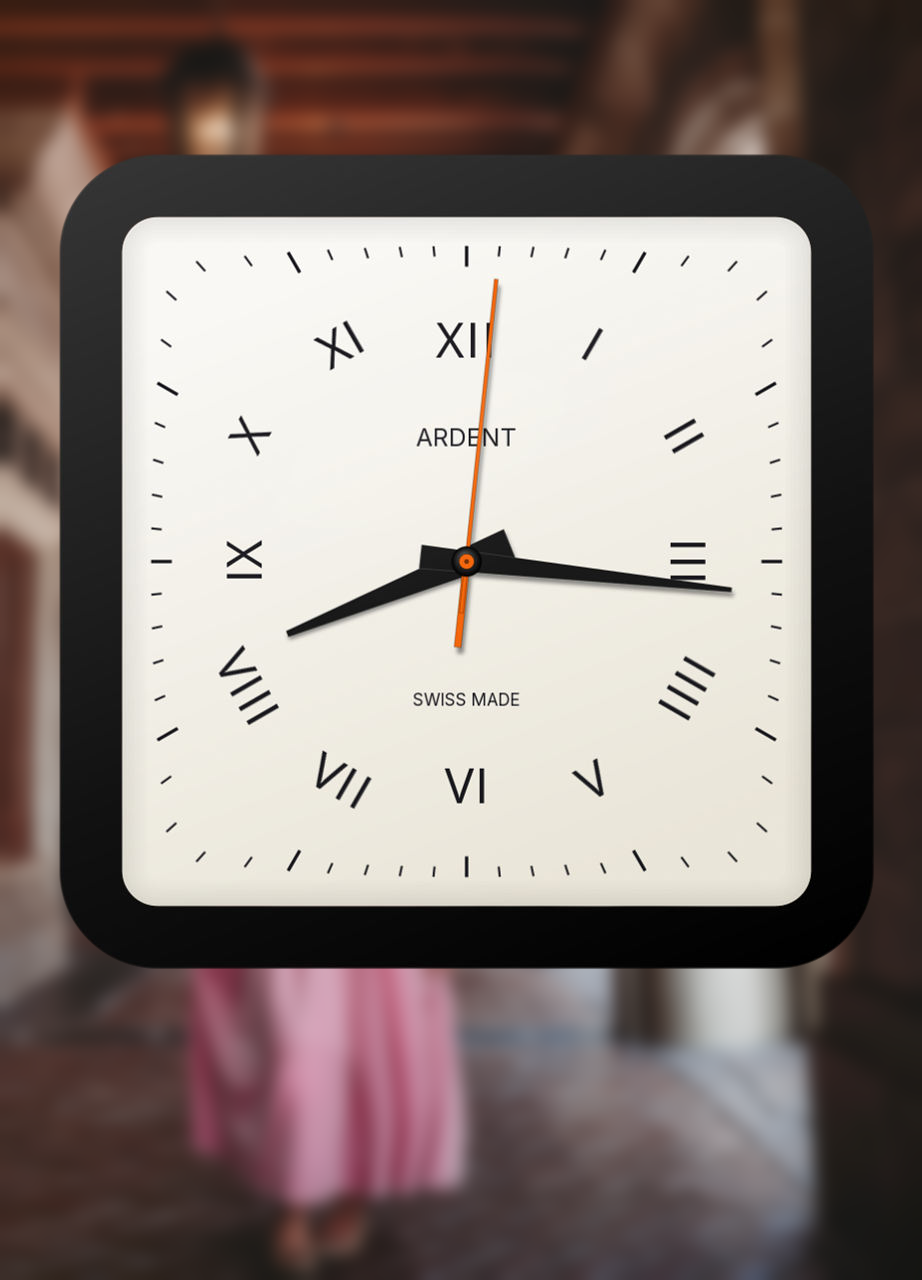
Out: {"hour": 8, "minute": 16, "second": 1}
